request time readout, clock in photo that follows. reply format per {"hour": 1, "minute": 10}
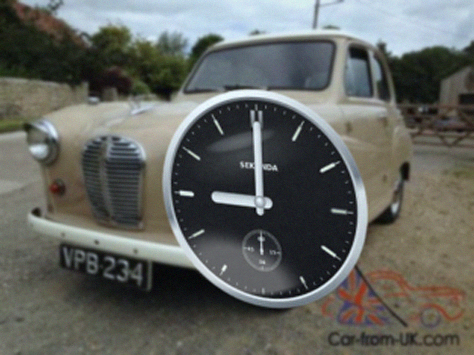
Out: {"hour": 9, "minute": 0}
